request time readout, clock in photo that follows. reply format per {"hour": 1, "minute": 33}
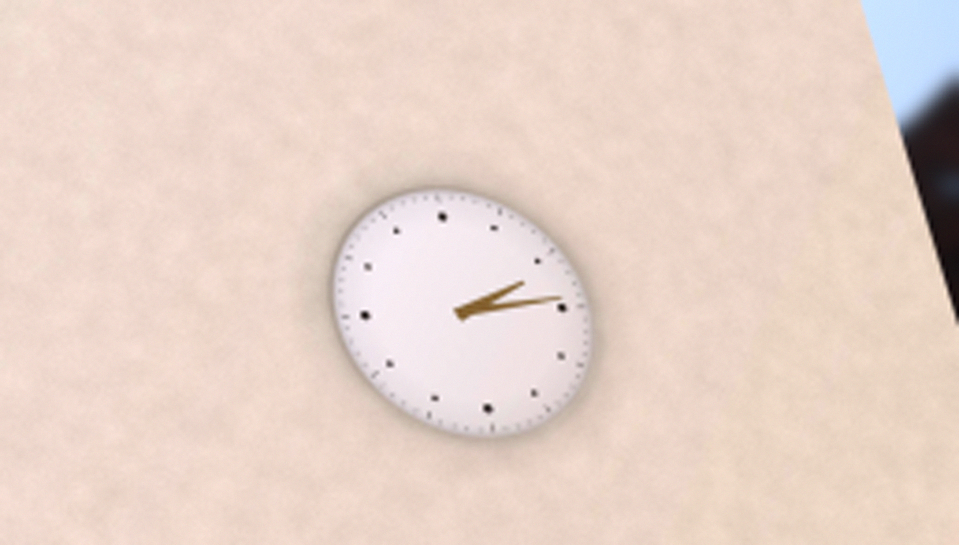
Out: {"hour": 2, "minute": 14}
